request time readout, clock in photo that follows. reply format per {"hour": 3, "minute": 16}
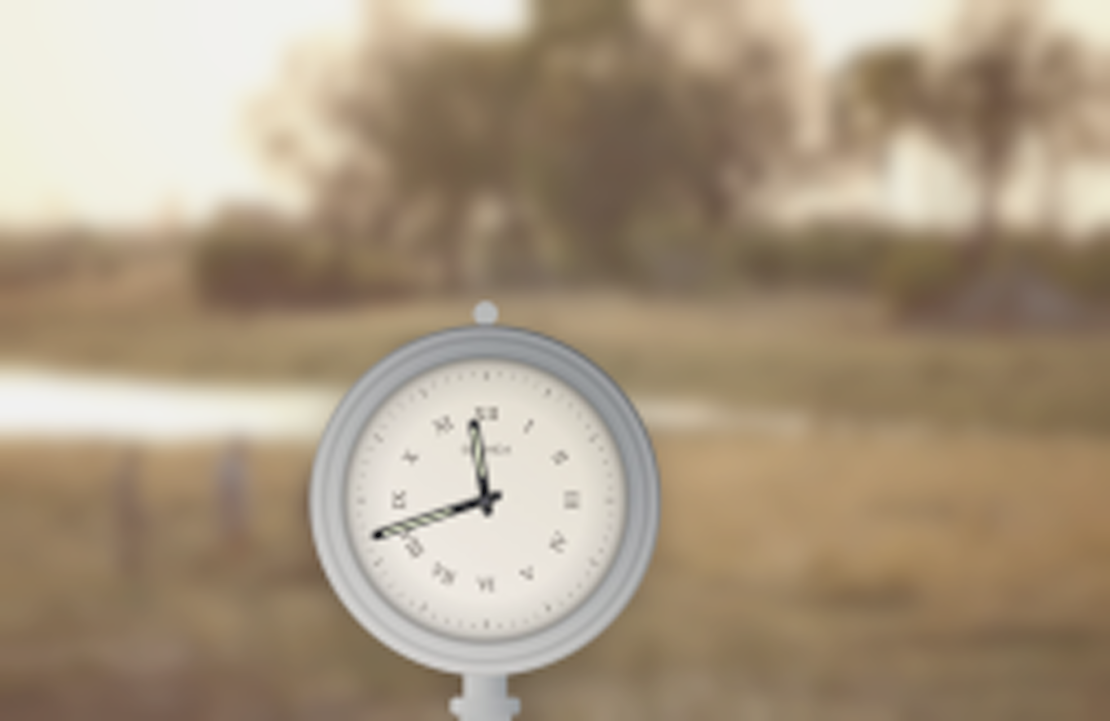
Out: {"hour": 11, "minute": 42}
